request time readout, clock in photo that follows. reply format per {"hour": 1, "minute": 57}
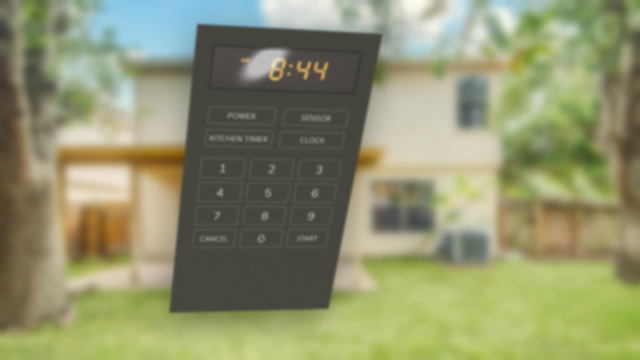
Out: {"hour": 8, "minute": 44}
